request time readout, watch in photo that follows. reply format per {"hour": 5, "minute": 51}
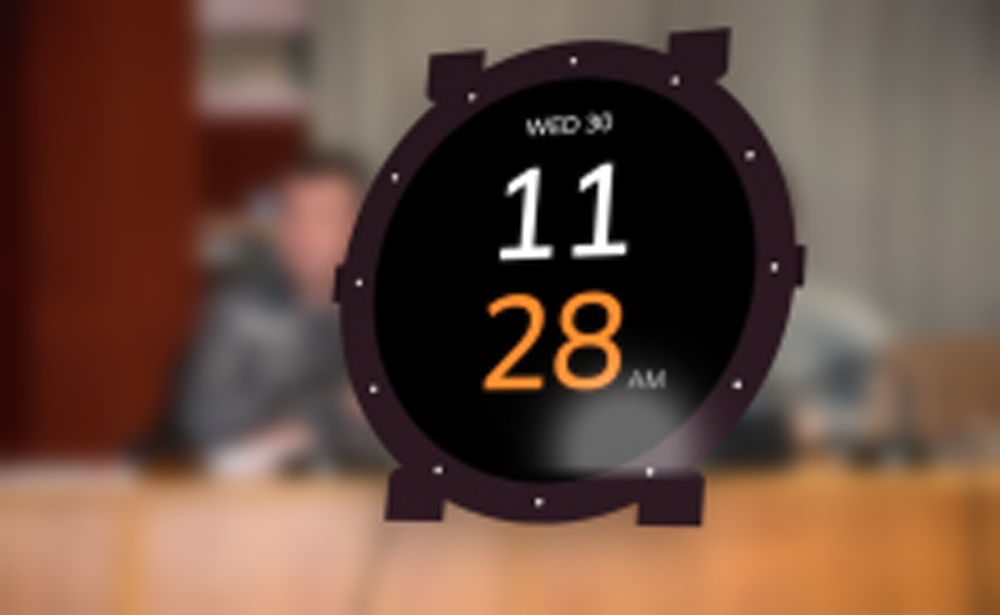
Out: {"hour": 11, "minute": 28}
